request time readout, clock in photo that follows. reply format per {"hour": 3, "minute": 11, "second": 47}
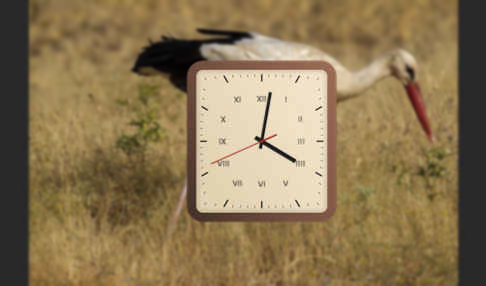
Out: {"hour": 4, "minute": 1, "second": 41}
